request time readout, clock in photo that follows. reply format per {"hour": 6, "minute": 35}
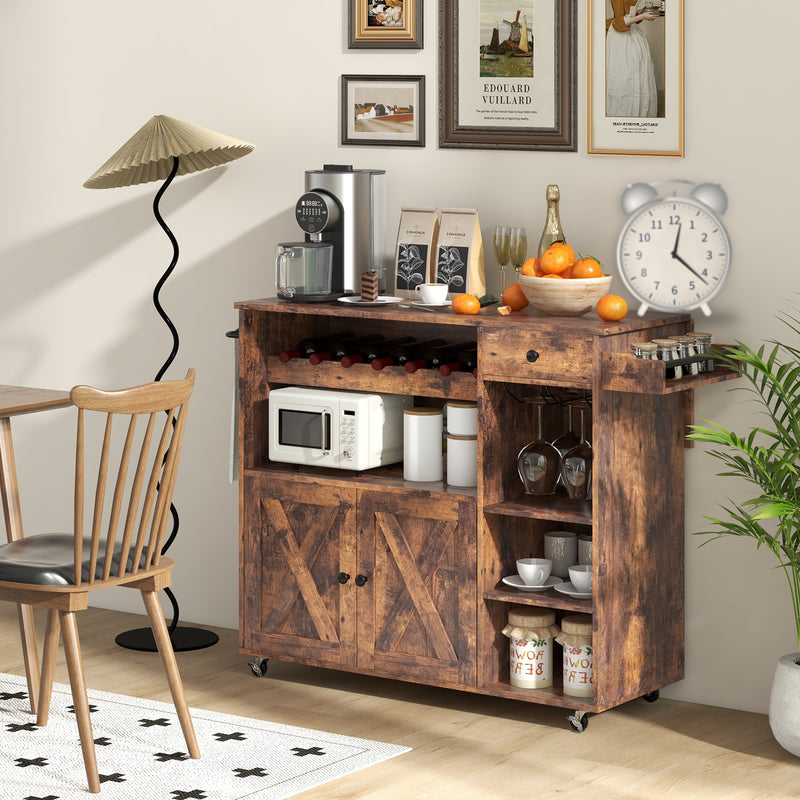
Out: {"hour": 12, "minute": 22}
